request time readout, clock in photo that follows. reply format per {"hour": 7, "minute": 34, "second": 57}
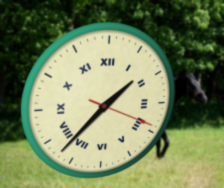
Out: {"hour": 1, "minute": 37, "second": 19}
